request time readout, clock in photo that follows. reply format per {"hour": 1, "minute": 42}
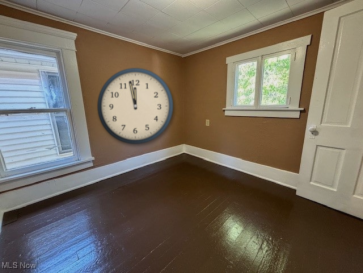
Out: {"hour": 11, "minute": 58}
